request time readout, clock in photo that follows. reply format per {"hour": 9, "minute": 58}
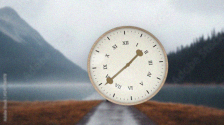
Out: {"hour": 1, "minute": 39}
